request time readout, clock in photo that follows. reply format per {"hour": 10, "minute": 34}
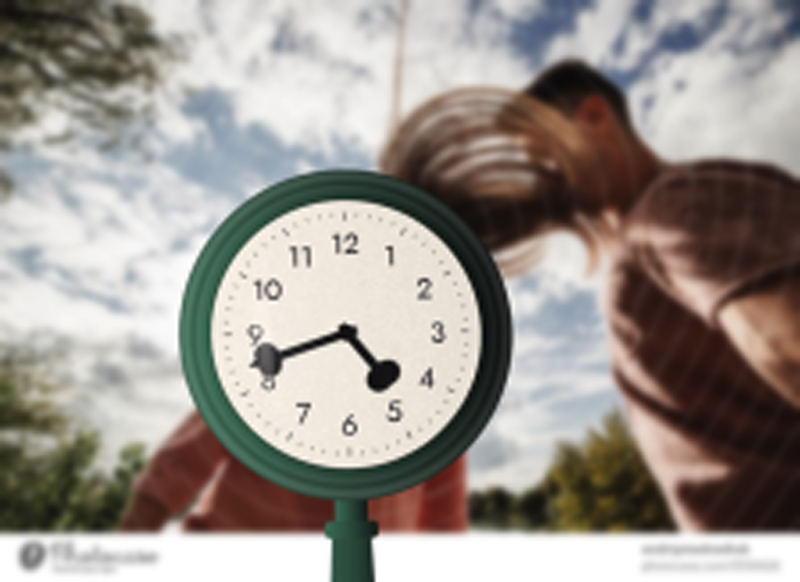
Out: {"hour": 4, "minute": 42}
